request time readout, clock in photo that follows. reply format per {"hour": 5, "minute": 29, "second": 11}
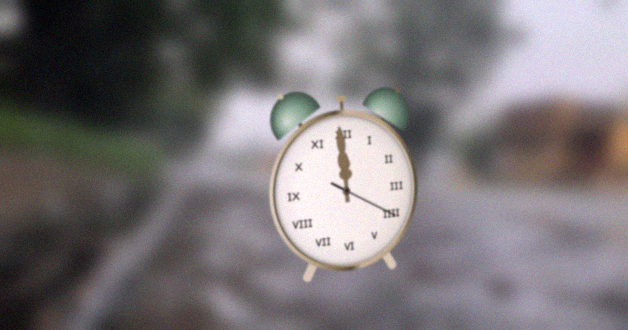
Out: {"hour": 11, "minute": 59, "second": 20}
